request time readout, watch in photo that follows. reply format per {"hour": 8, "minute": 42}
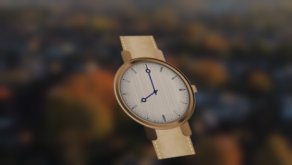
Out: {"hour": 8, "minute": 0}
